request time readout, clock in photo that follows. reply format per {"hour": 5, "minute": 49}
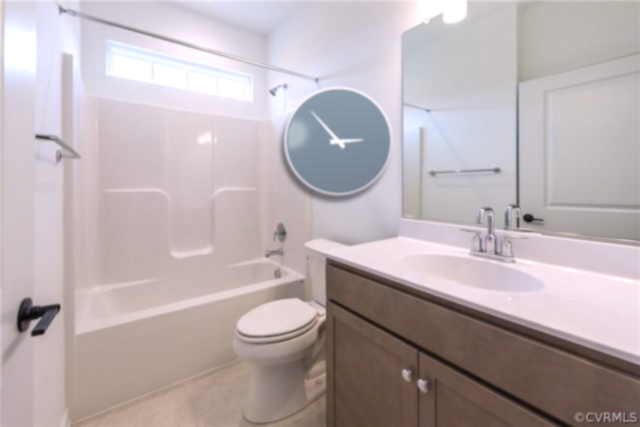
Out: {"hour": 2, "minute": 53}
